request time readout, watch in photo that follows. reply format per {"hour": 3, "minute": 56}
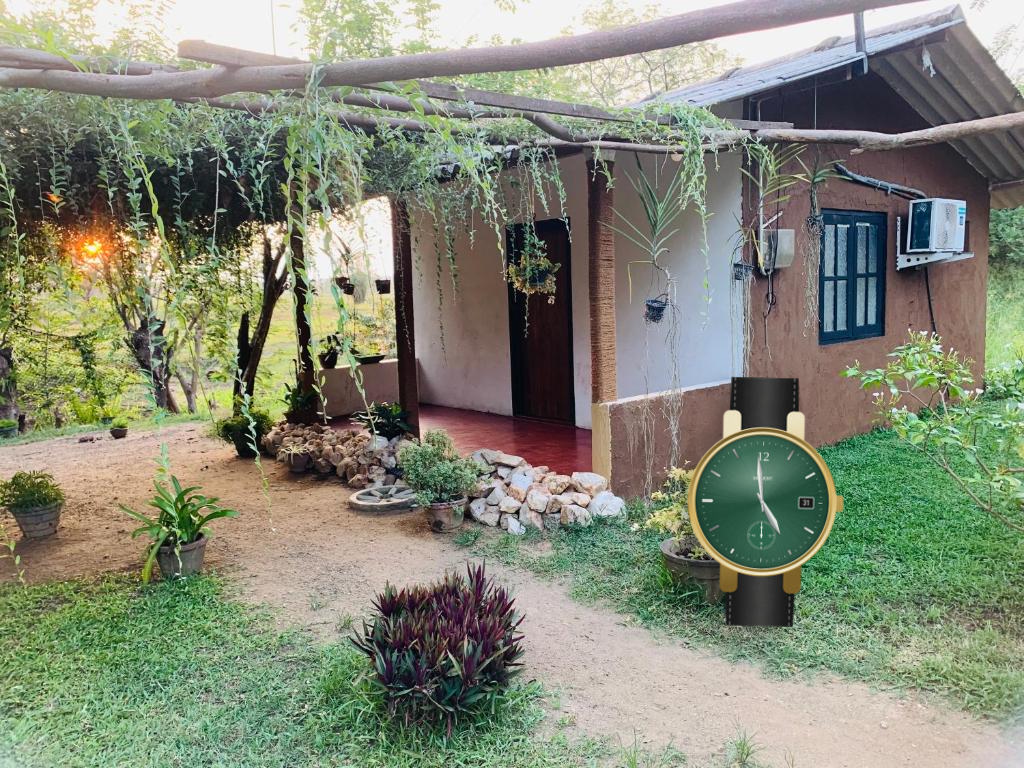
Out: {"hour": 4, "minute": 59}
